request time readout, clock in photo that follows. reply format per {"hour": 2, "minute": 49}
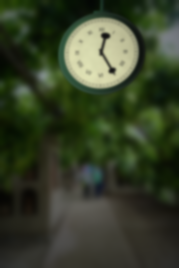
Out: {"hour": 12, "minute": 25}
